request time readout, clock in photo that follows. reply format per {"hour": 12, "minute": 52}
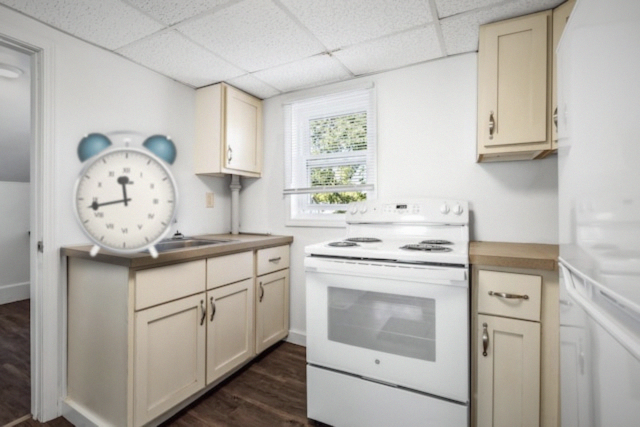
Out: {"hour": 11, "minute": 43}
